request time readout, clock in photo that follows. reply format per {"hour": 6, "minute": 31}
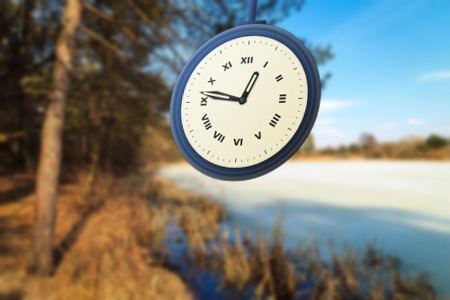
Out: {"hour": 12, "minute": 47}
